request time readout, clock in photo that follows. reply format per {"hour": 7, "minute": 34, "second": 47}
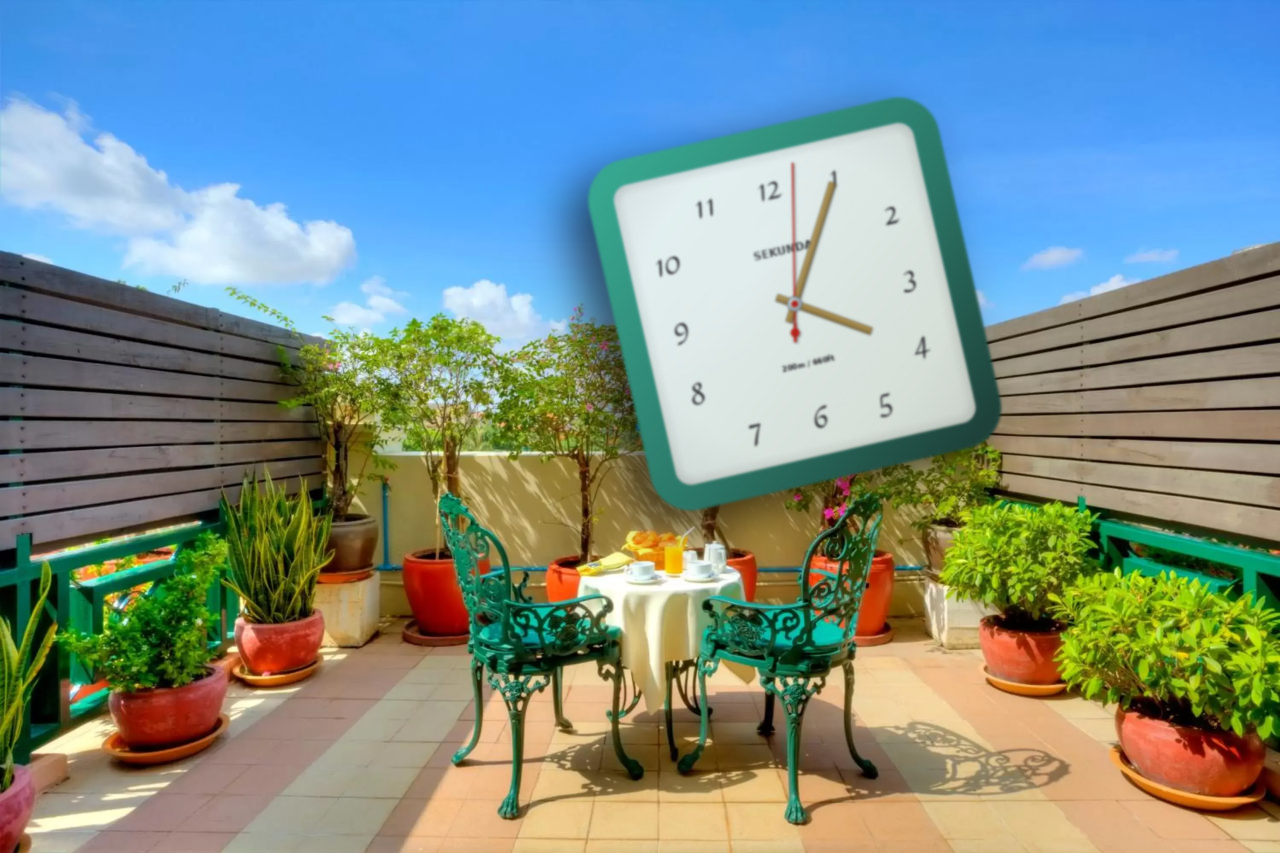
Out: {"hour": 4, "minute": 5, "second": 2}
